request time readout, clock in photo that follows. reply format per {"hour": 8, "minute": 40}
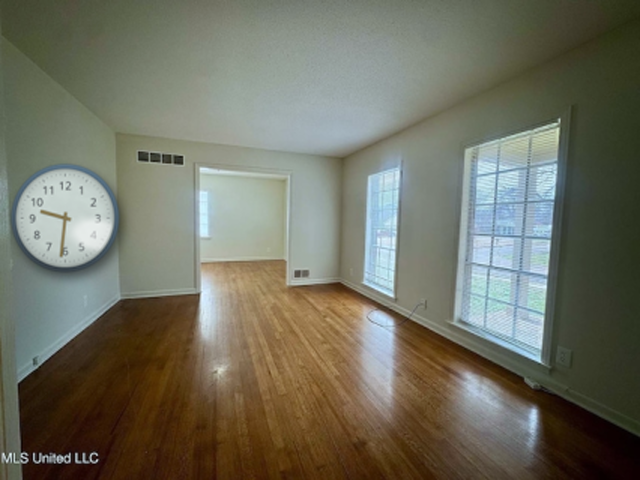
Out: {"hour": 9, "minute": 31}
